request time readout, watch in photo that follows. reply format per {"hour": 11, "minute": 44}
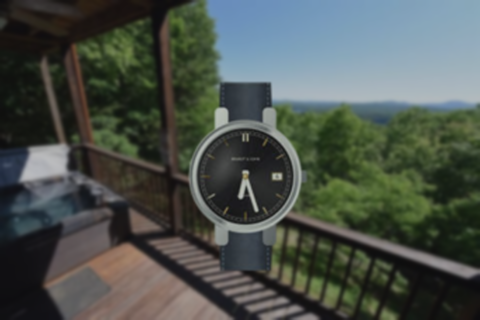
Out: {"hour": 6, "minute": 27}
